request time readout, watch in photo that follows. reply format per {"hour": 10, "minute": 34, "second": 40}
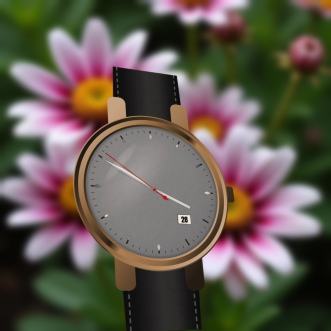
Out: {"hour": 3, "minute": 49, "second": 51}
